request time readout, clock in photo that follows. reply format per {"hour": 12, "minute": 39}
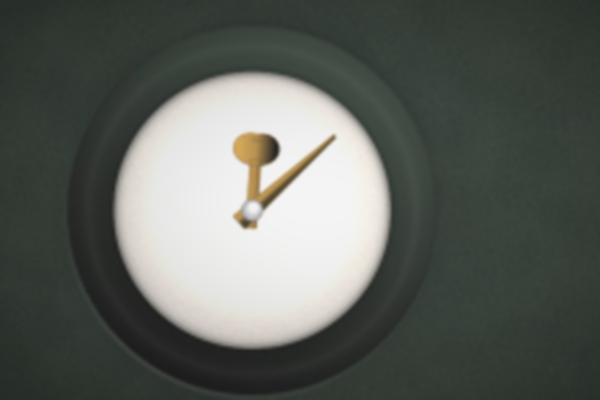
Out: {"hour": 12, "minute": 8}
